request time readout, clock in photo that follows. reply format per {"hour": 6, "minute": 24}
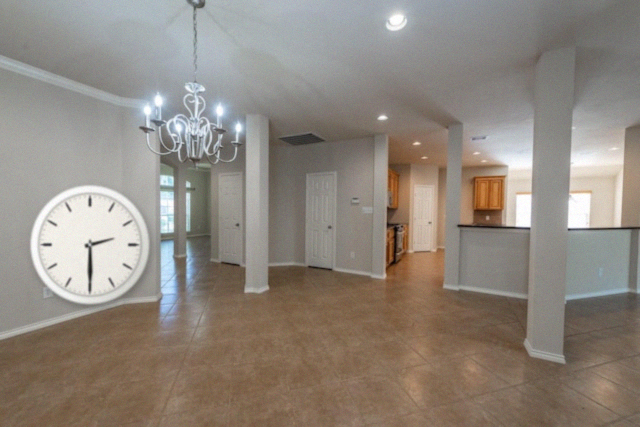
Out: {"hour": 2, "minute": 30}
